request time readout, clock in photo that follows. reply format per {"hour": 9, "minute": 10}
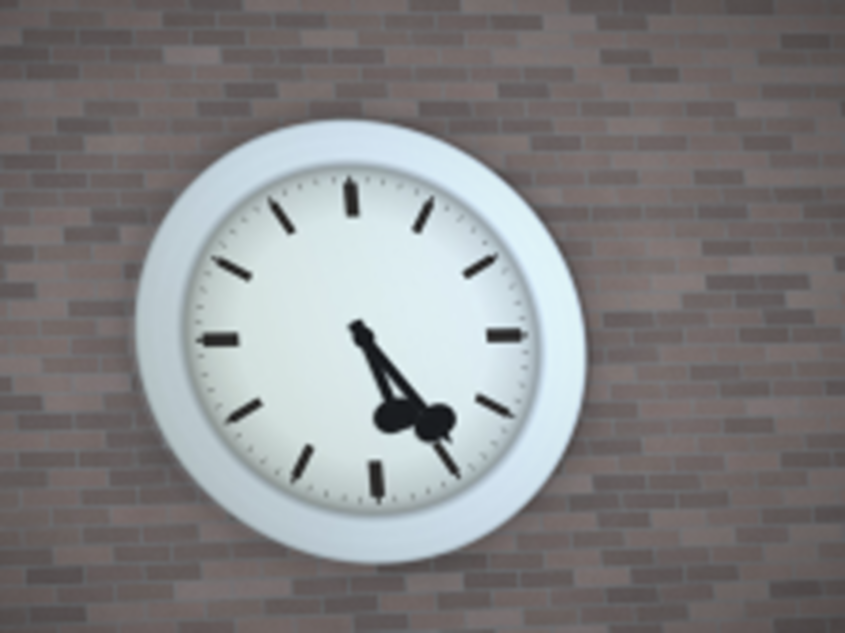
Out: {"hour": 5, "minute": 24}
